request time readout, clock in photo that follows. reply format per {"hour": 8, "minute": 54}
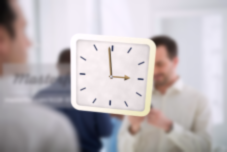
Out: {"hour": 2, "minute": 59}
